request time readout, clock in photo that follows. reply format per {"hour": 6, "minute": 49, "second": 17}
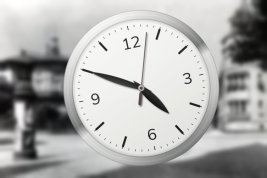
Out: {"hour": 4, "minute": 50, "second": 3}
